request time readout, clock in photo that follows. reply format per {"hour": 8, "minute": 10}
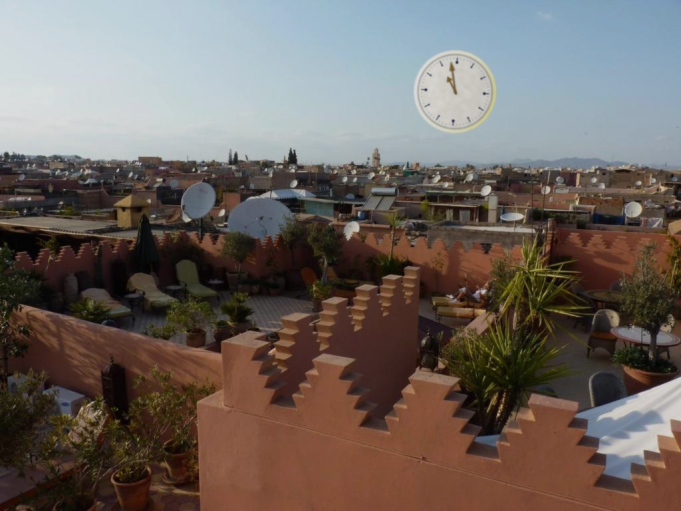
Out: {"hour": 10, "minute": 58}
